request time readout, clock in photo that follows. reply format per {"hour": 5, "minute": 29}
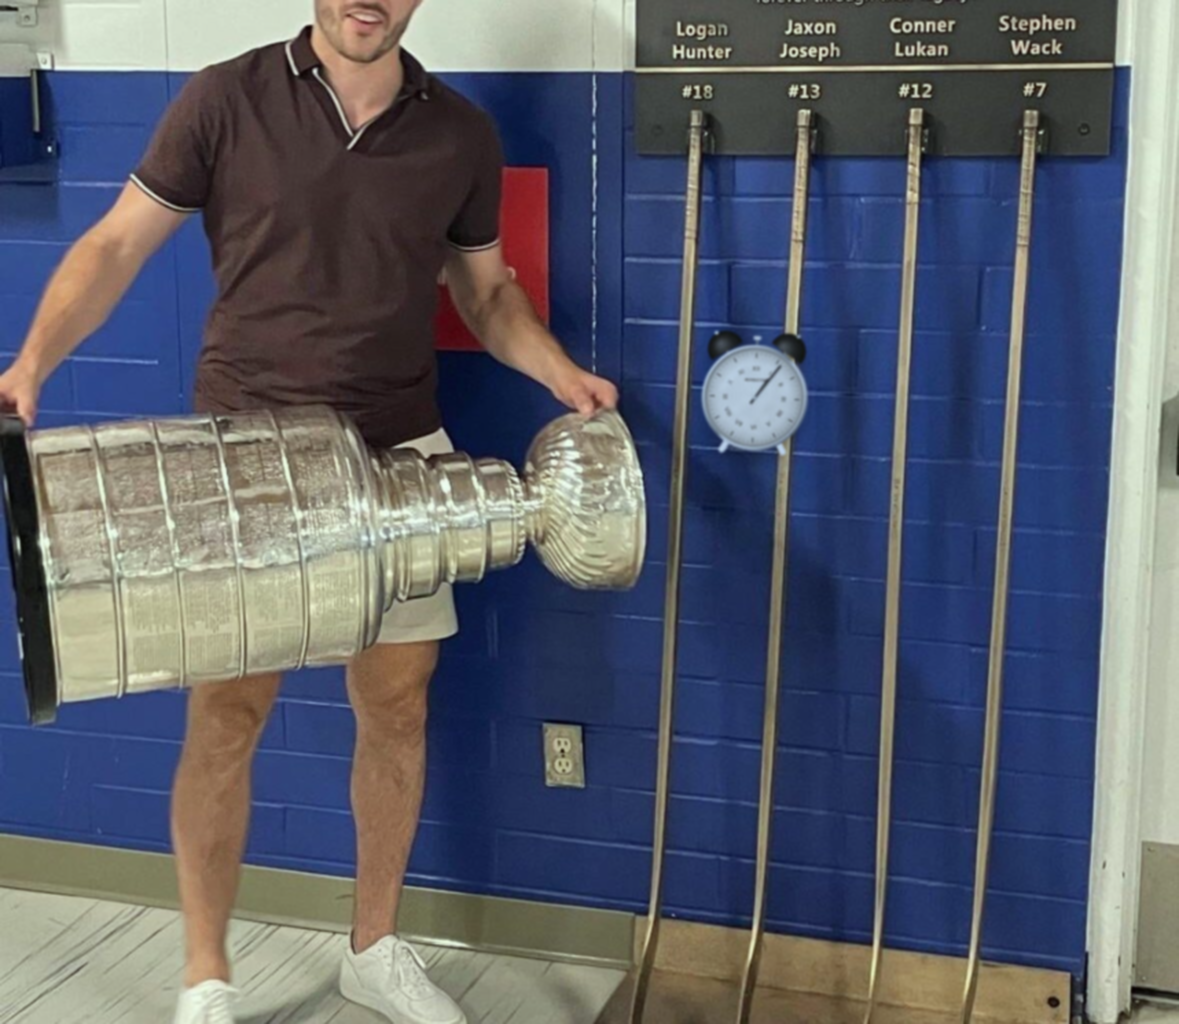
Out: {"hour": 1, "minute": 6}
